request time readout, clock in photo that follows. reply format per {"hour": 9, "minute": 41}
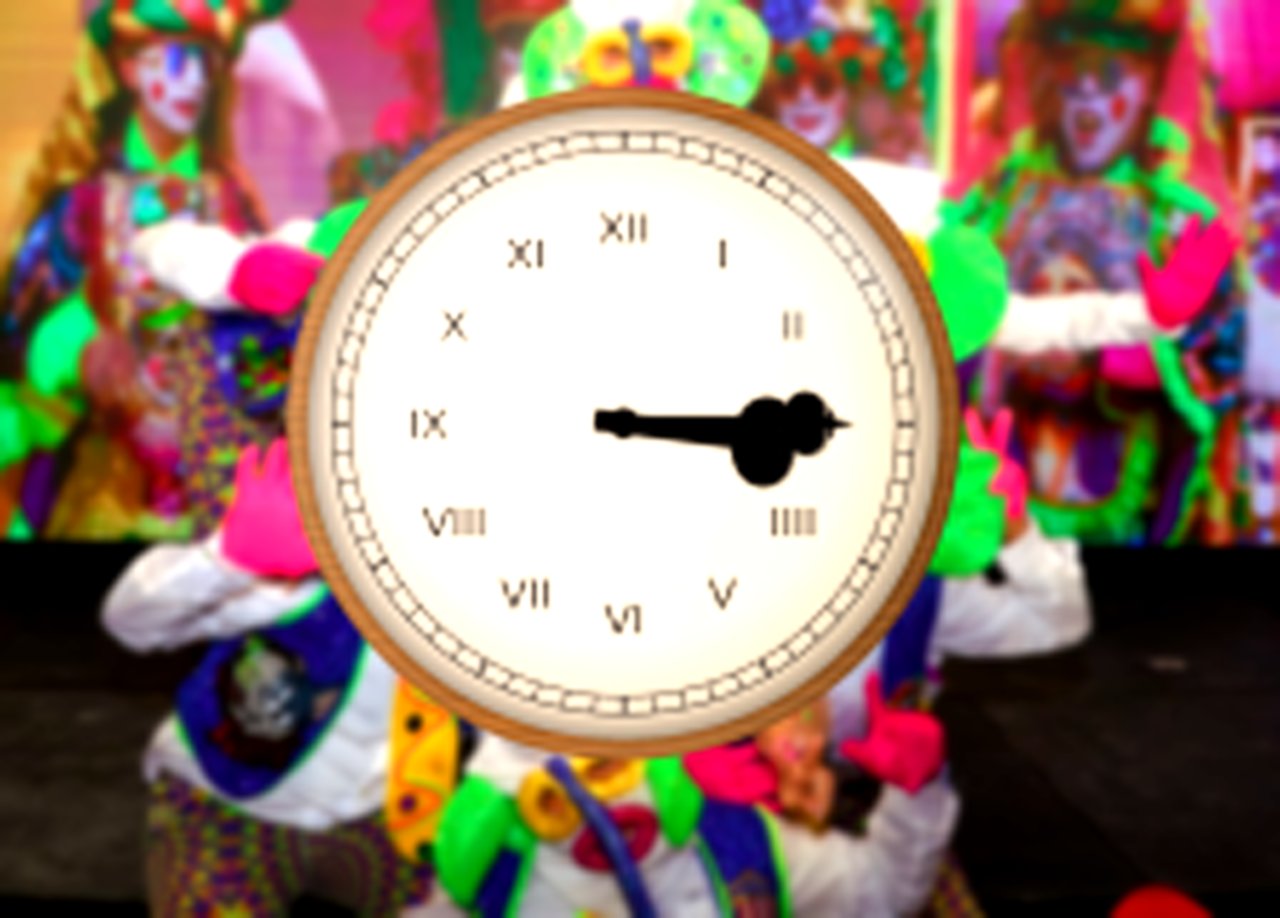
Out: {"hour": 3, "minute": 15}
